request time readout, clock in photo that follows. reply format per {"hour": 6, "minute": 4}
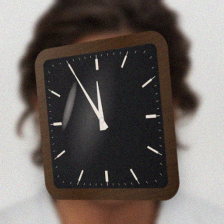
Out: {"hour": 11, "minute": 55}
